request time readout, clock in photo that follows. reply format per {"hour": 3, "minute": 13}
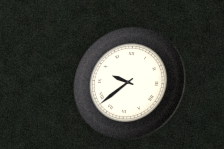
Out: {"hour": 9, "minute": 38}
